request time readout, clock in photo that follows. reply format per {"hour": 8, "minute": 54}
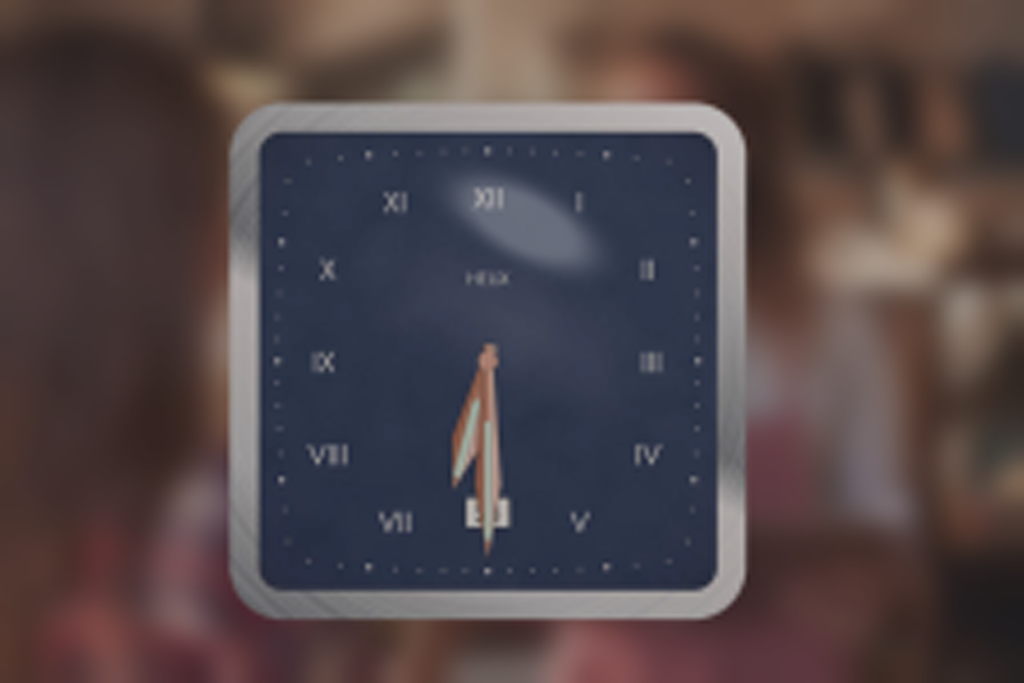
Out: {"hour": 6, "minute": 30}
